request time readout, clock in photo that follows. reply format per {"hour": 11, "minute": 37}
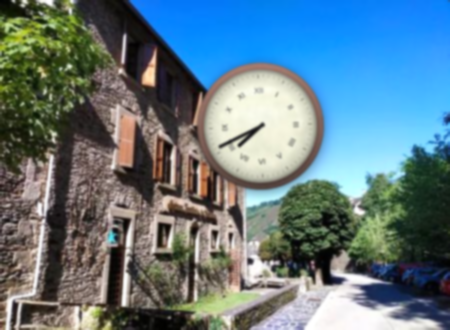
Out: {"hour": 7, "minute": 41}
